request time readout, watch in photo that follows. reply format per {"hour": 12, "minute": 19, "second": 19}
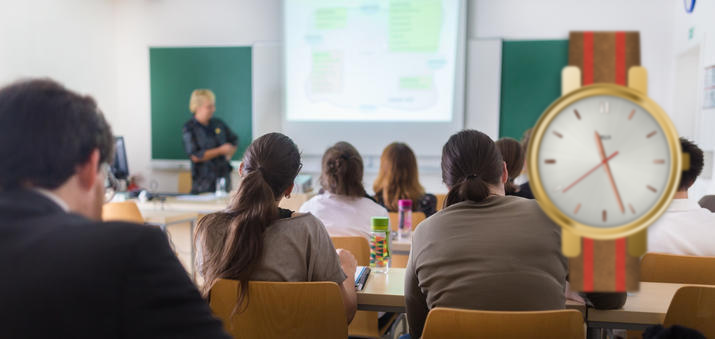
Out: {"hour": 11, "minute": 26, "second": 39}
